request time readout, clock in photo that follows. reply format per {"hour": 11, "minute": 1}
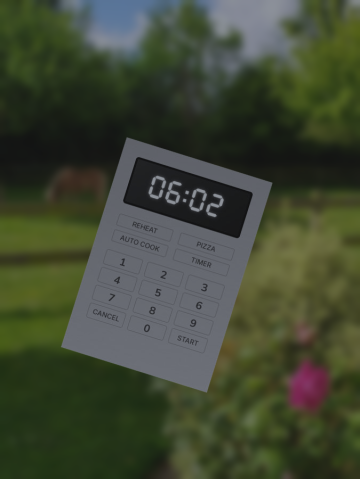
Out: {"hour": 6, "minute": 2}
